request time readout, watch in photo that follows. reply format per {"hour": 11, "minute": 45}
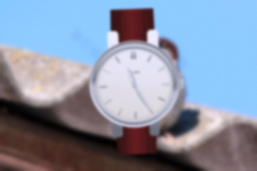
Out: {"hour": 11, "minute": 25}
